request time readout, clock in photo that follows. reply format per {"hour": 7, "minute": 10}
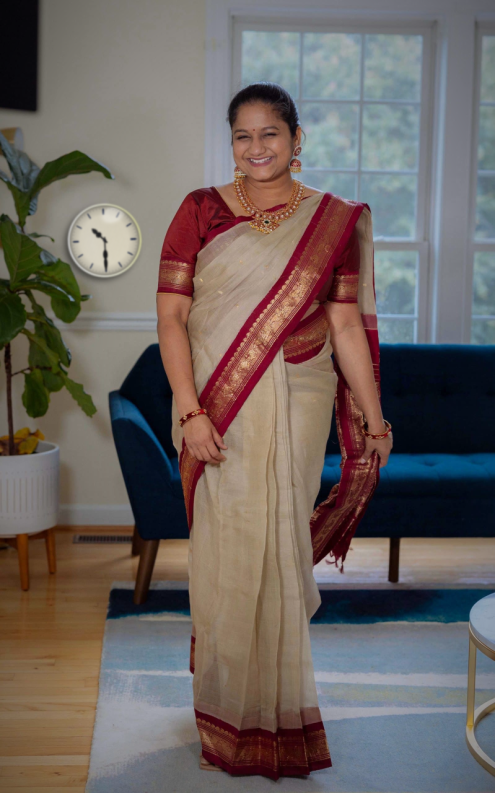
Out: {"hour": 10, "minute": 30}
